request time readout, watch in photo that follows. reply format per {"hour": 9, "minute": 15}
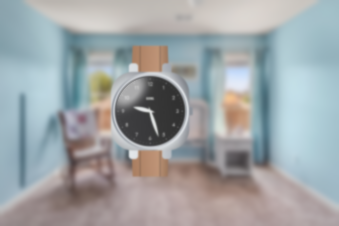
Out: {"hour": 9, "minute": 27}
